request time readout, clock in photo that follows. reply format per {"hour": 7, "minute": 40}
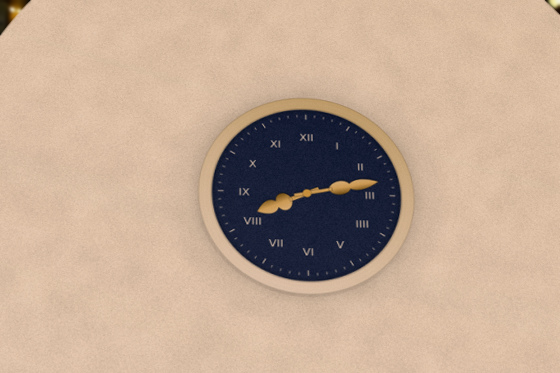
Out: {"hour": 8, "minute": 13}
